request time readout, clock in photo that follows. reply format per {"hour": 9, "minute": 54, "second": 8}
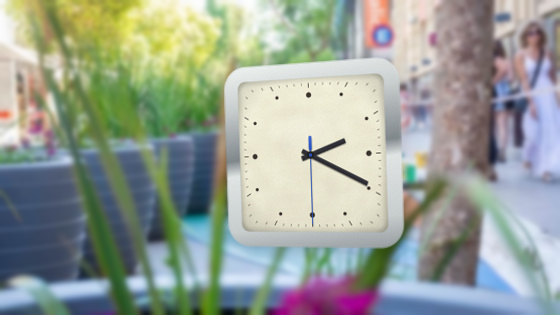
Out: {"hour": 2, "minute": 19, "second": 30}
